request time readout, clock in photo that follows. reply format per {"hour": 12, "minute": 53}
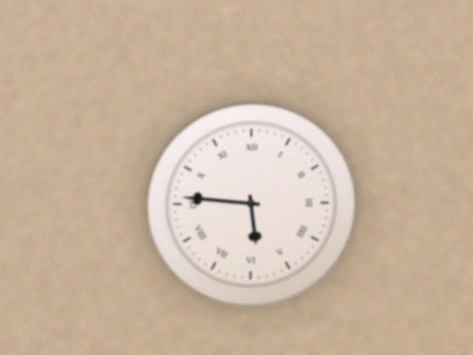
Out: {"hour": 5, "minute": 46}
